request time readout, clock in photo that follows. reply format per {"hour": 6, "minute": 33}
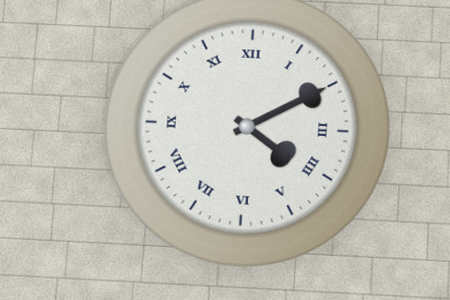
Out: {"hour": 4, "minute": 10}
